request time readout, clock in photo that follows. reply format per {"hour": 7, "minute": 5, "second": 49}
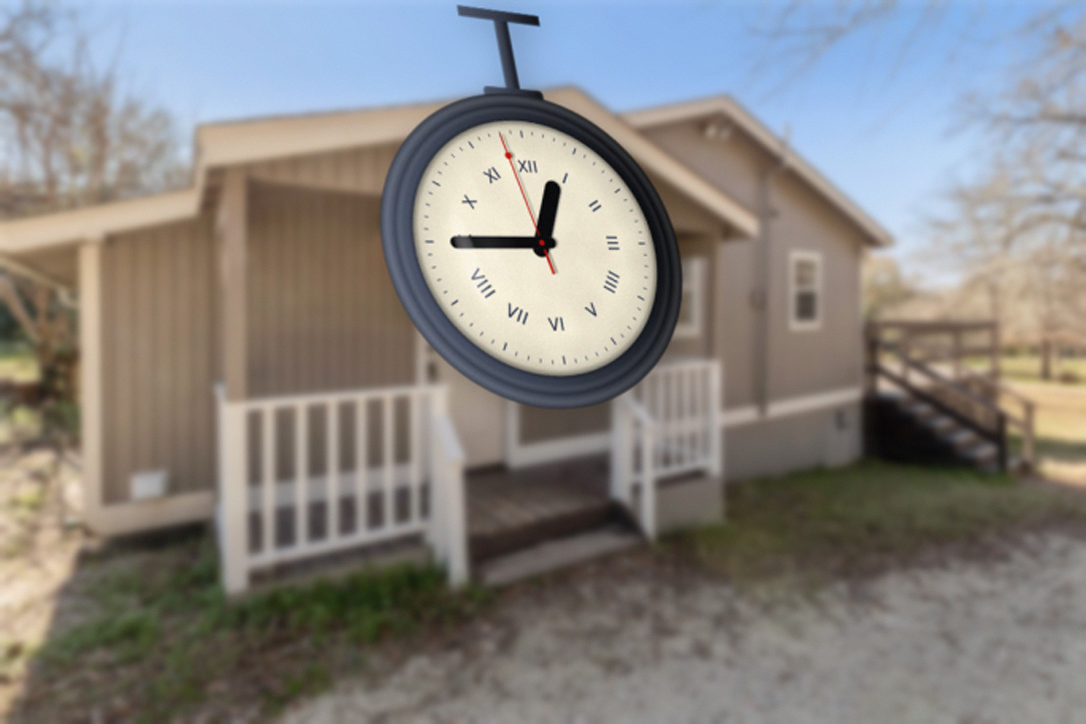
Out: {"hour": 12, "minute": 44, "second": 58}
